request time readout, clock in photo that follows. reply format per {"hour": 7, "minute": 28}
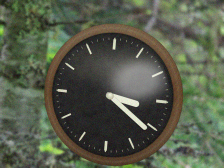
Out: {"hour": 3, "minute": 21}
